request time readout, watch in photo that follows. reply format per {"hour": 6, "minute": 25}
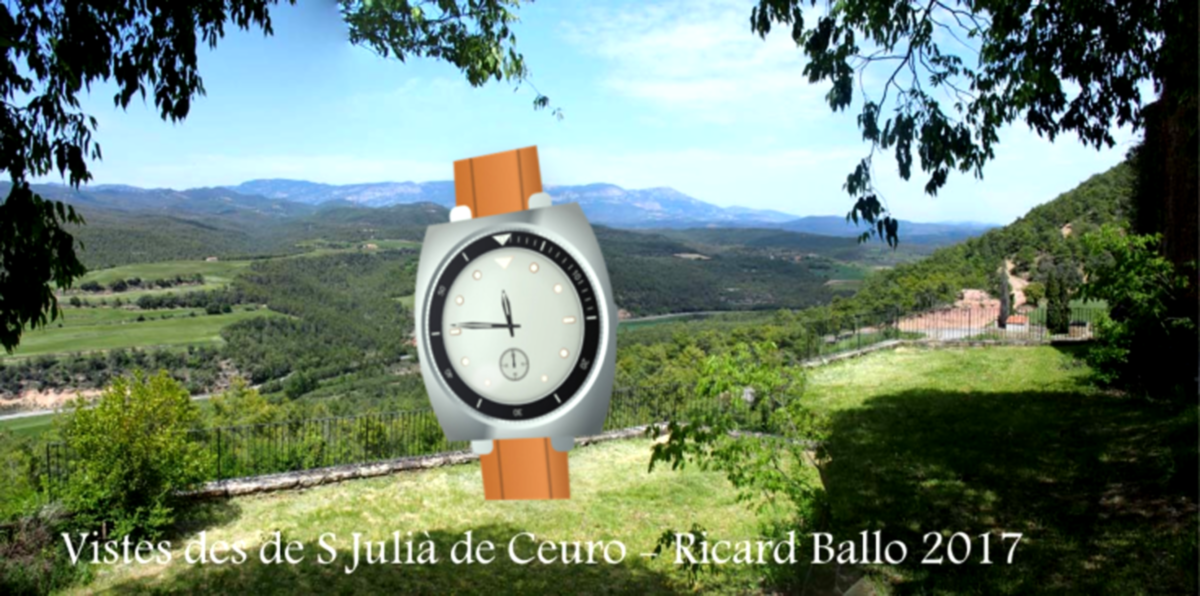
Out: {"hour": 11, "minute": 46}
